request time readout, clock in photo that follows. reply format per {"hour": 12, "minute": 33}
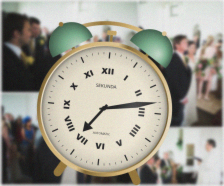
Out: {"hour": 7, "minute": 13}
